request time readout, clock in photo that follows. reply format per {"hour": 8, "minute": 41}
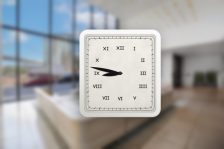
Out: {"hour": 8, "minute": 47}
